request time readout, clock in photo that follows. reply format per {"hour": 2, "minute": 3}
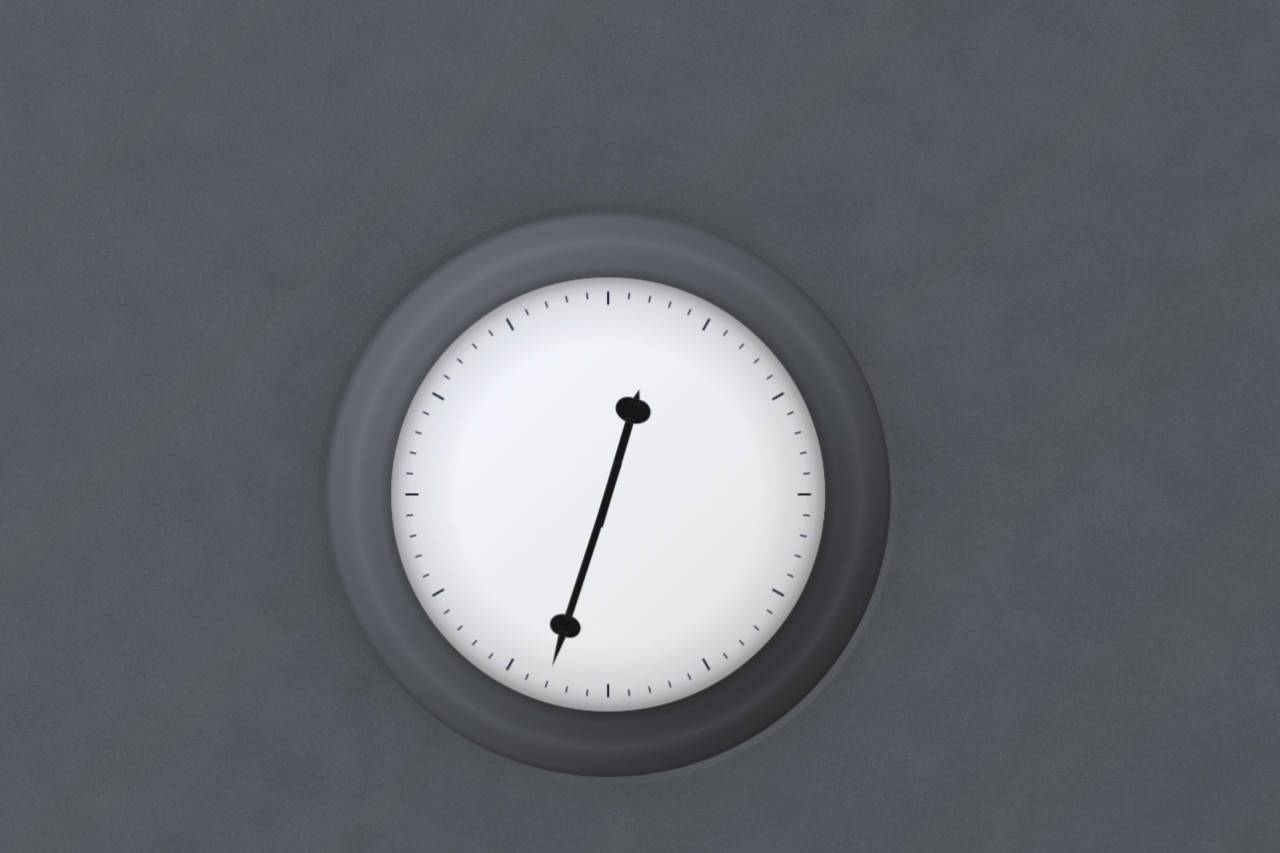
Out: {"hour": 12, "minute": 33}
